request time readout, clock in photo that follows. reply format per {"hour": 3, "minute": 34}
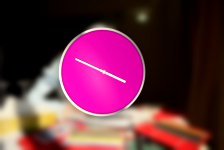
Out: {"hour": 3, "minute": 49}
